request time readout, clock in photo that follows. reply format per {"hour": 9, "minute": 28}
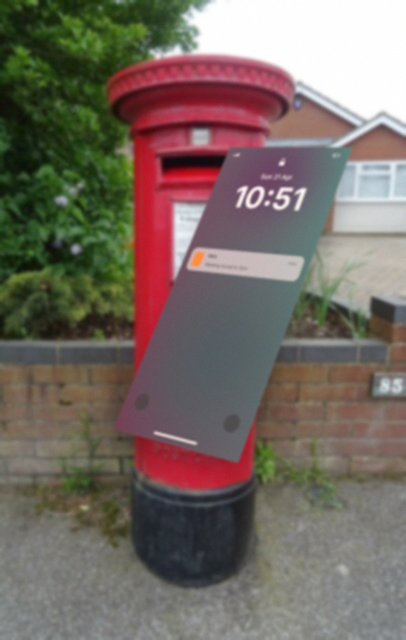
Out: {"hour": 10, "minute": 51}
